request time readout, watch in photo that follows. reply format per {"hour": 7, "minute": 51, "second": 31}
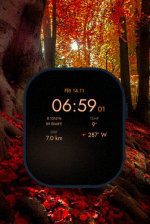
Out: {"hour": 6, "minute": 59, "second": 1}
